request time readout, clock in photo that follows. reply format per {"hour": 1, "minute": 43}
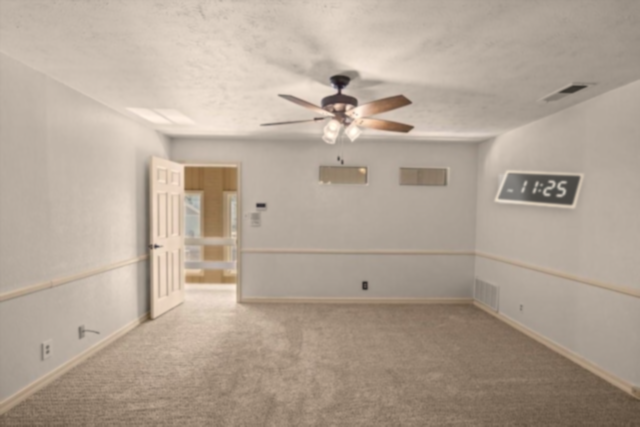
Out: {"hour": 11, "minute": 25}
